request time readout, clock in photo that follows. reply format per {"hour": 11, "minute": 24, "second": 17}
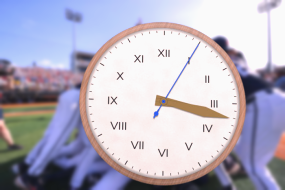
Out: {"hour": 3, "minute": 17, "second": 5}
